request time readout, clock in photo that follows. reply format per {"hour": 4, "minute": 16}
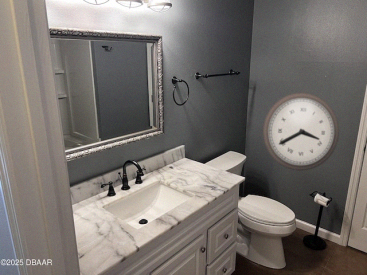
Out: {"hour": 3, "minute": 40}
